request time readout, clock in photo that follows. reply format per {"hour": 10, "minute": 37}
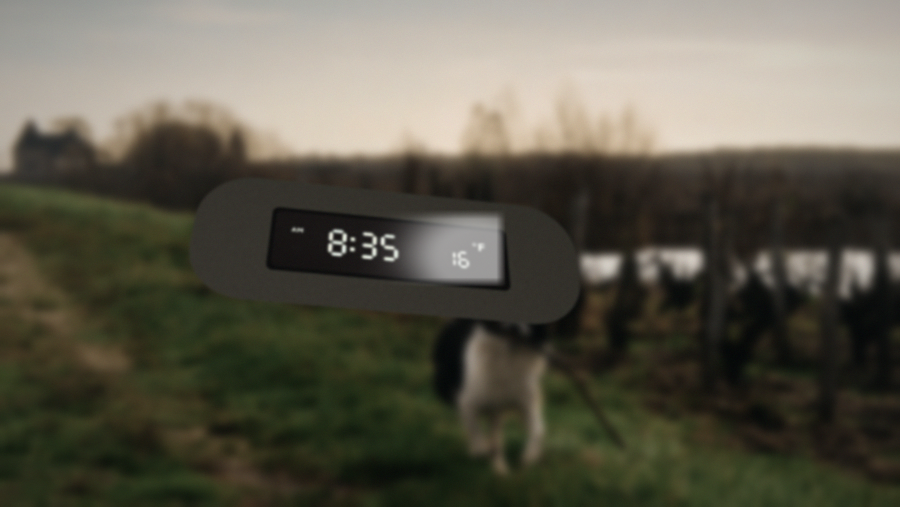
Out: {"hour": 8, "minute": 35}
